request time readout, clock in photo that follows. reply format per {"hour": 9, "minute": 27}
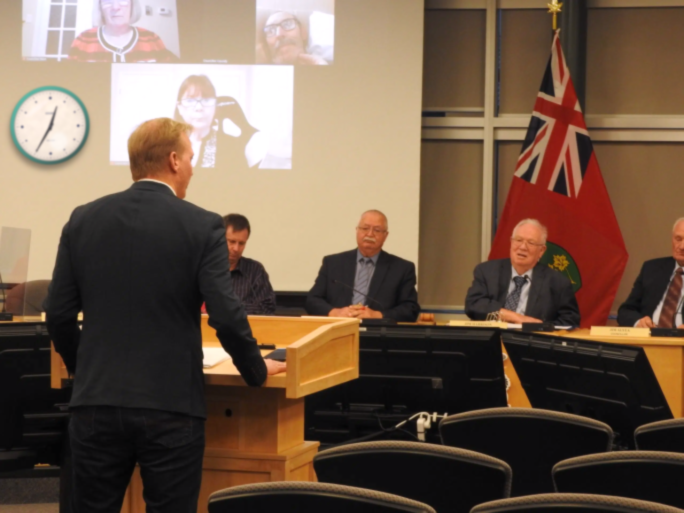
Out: {"hour": 12, "minute": 35}
